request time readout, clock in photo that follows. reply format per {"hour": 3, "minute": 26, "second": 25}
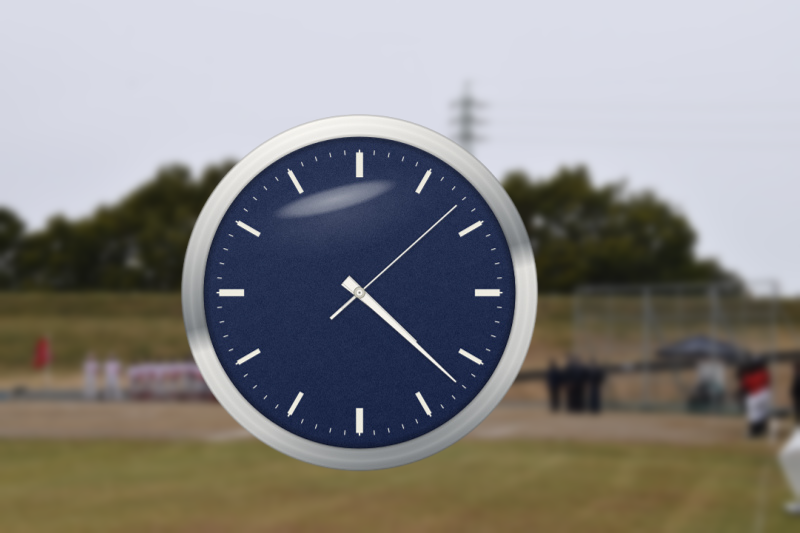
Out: {"hour": 4, "minute": 22, "second": 8}
